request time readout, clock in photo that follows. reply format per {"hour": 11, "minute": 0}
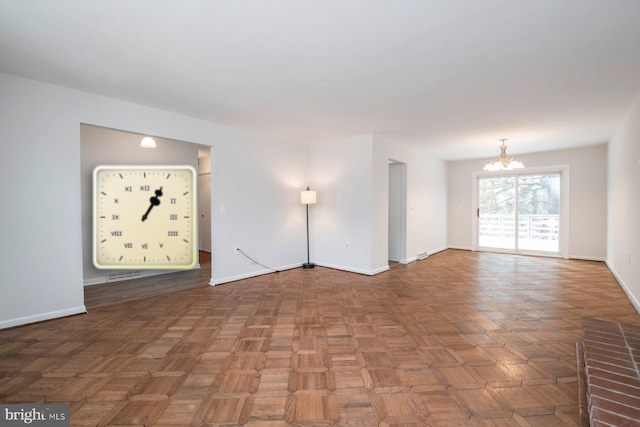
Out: {"hour": 1, "minute": 5}
